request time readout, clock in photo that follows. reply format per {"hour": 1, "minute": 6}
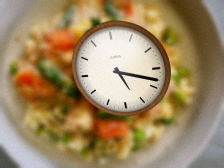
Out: {"hour": 5, "minute": 18}
